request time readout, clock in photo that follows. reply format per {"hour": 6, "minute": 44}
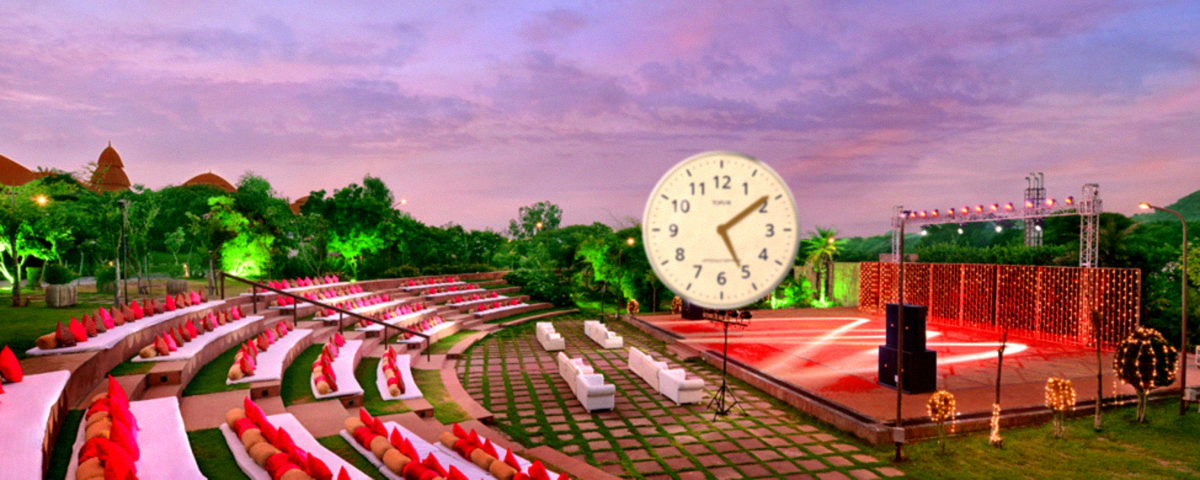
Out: {"hour": 5, "minute": 9}
